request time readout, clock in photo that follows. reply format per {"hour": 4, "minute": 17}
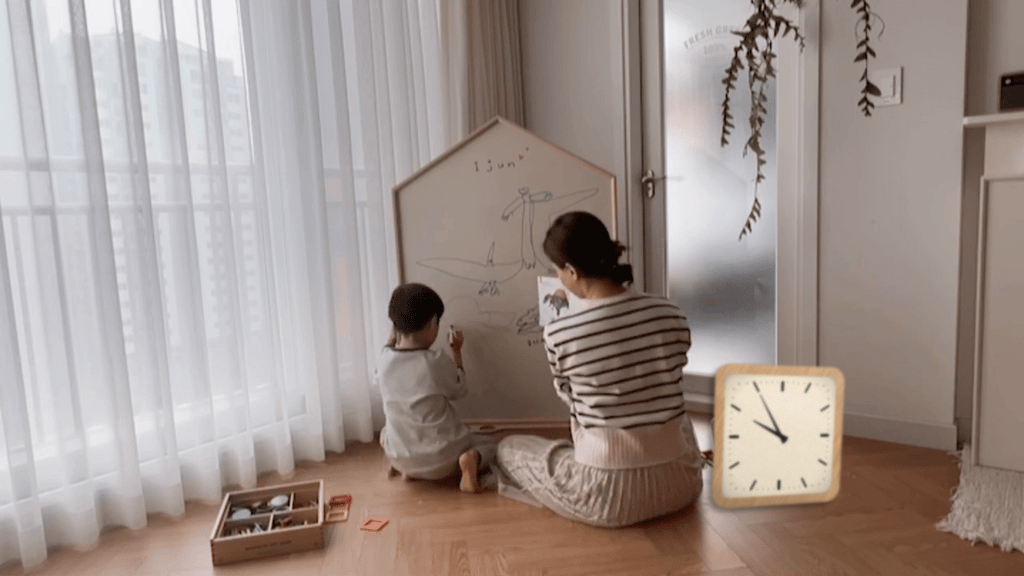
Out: {"hour": 9, "minute": 55}
